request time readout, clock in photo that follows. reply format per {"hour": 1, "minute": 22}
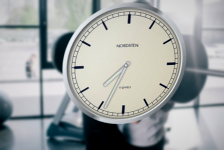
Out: {"hour": 7, "minute": 34}
